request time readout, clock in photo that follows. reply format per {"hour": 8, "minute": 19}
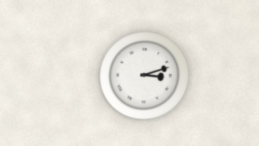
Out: {"hour": 3, "minute": 12}
